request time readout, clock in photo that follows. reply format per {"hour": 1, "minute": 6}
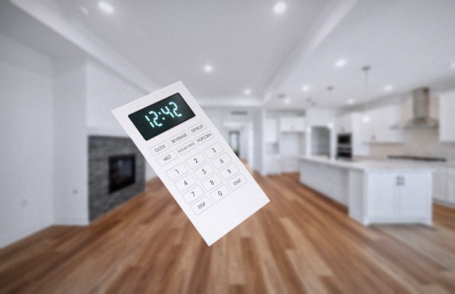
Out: {"hour": 12, "minute": 42}
